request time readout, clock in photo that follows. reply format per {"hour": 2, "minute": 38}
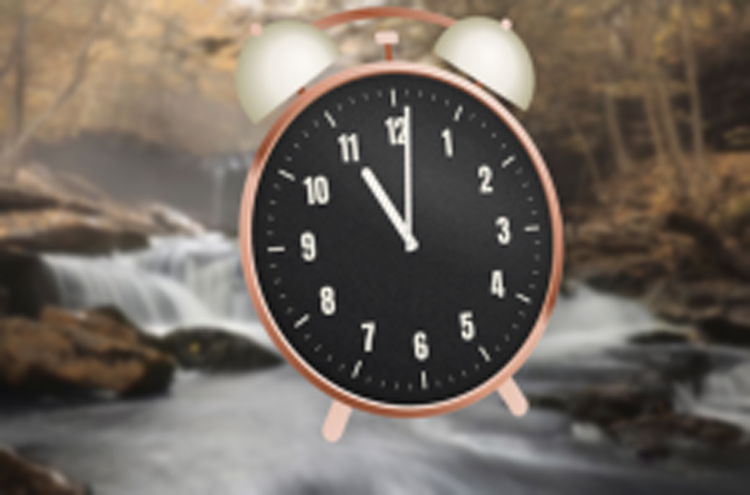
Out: {"hour": 11, "minute": 1}
